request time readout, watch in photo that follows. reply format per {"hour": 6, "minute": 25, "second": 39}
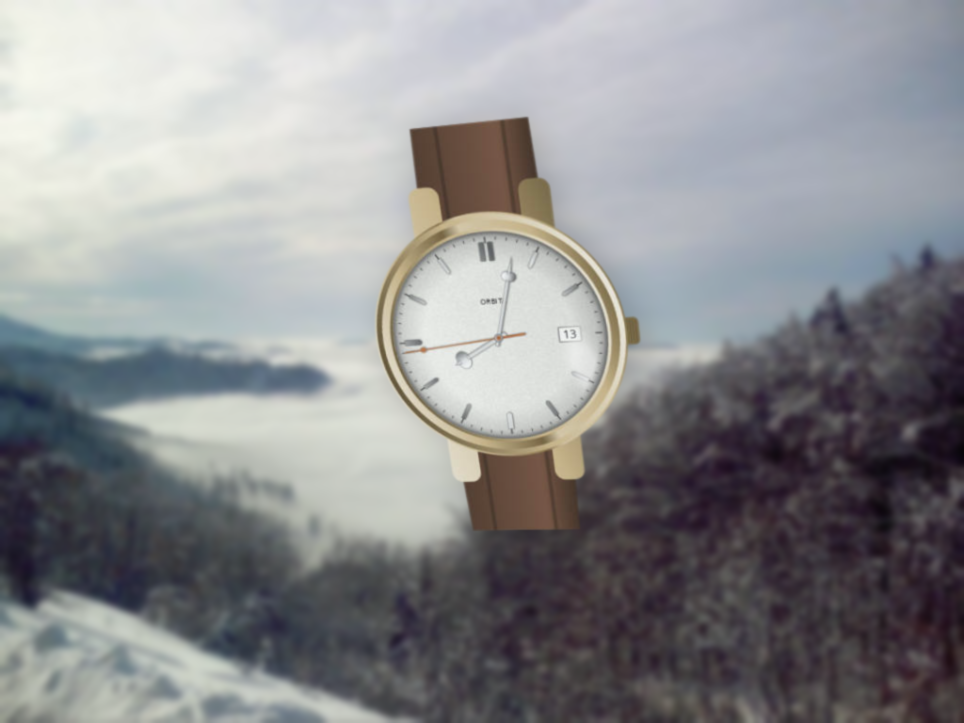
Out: {"hour": 8, "minute": 2, "second": 44}
